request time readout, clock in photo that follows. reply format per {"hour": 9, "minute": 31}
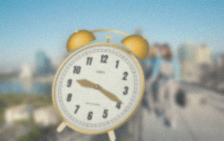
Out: {"hour": 9, "minute": 19}
